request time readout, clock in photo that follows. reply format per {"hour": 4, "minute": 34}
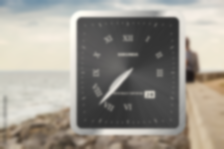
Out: {"hour": 7, "minute": 37}
